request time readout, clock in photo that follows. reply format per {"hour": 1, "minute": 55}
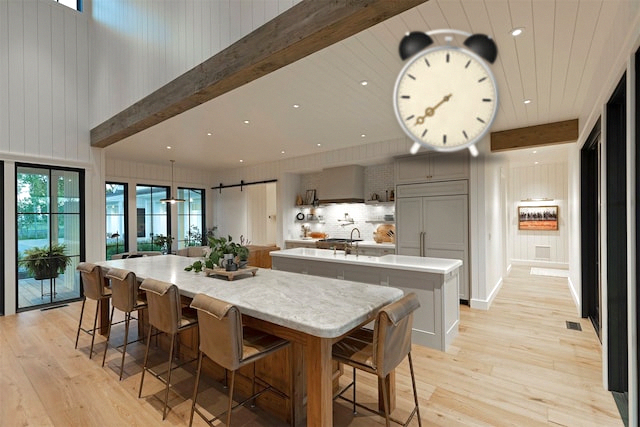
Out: {"hour": 7, "minute": 38}
